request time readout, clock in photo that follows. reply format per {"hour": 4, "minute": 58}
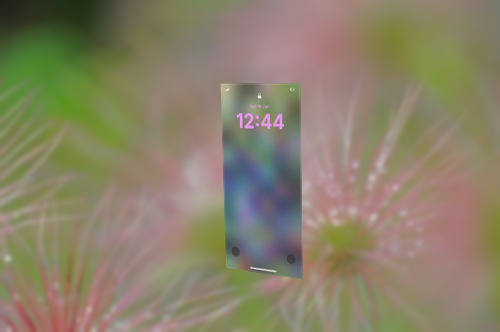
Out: {"hour": 12, "minute": 44}
